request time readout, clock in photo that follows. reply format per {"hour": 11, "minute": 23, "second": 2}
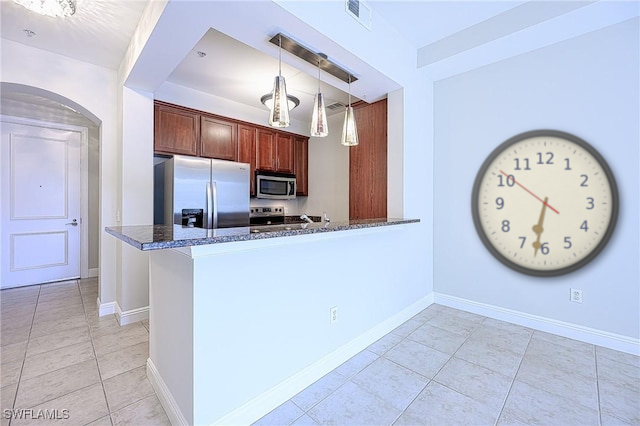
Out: {"hour": 6, "minute": 31, "second": 51}
